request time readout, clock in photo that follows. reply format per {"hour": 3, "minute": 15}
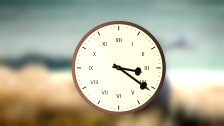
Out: {"hour": 3, "minute": 21}
